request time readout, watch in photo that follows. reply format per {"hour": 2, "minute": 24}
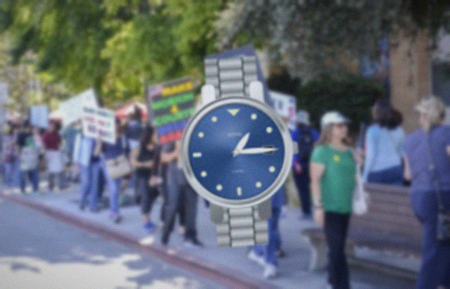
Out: {"hour": 1, "minute": 15}
